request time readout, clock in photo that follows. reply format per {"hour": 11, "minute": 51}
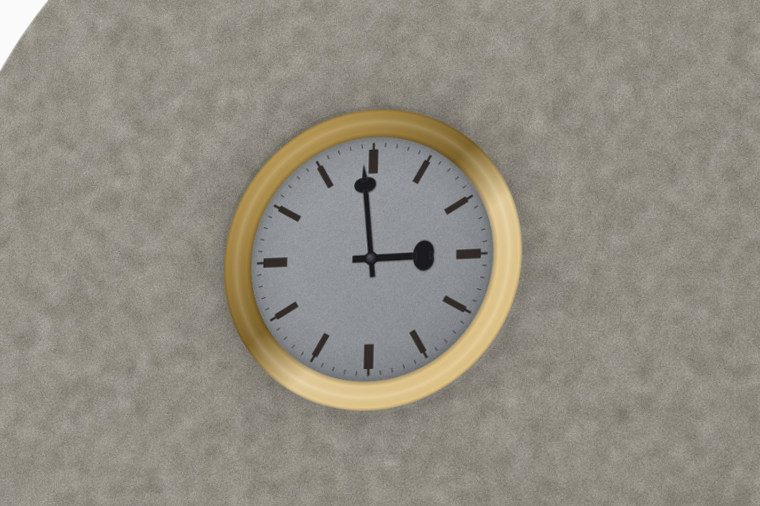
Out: {"hour": 2, "minute": 59}
